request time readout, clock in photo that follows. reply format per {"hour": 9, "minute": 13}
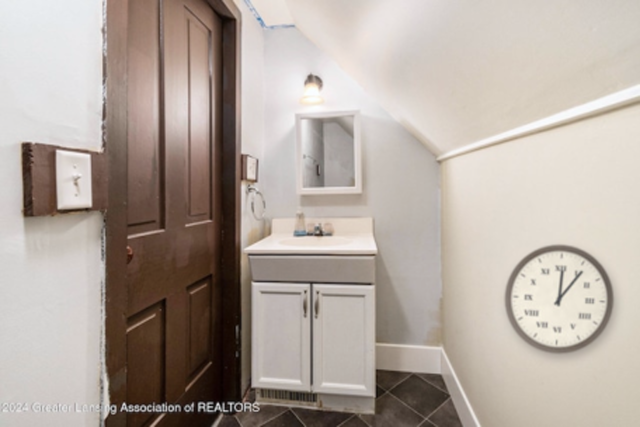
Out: {"hour": 12, "minute": 6}
